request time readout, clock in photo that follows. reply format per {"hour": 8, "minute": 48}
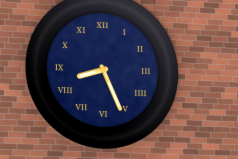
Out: {"hour": 8, "minute": 26}
